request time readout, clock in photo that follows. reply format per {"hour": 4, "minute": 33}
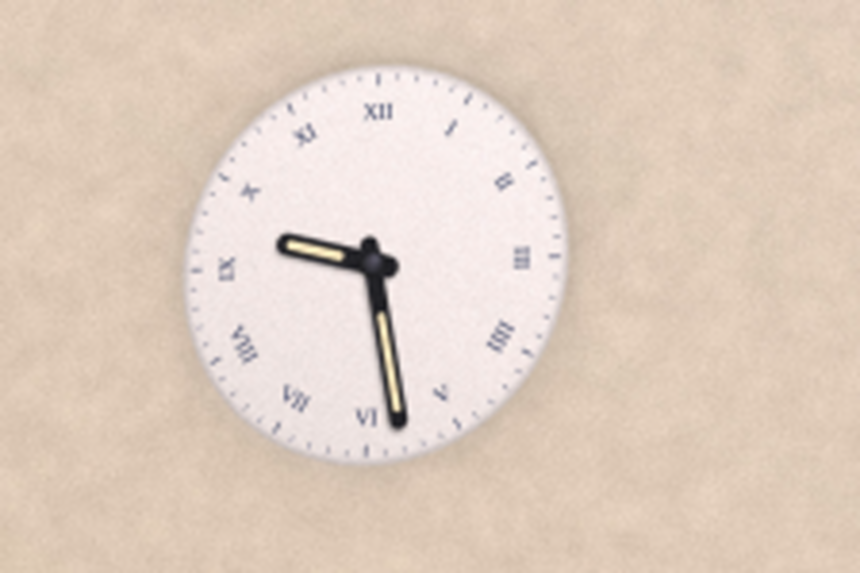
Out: {"hour": 9, "minute": 28}
